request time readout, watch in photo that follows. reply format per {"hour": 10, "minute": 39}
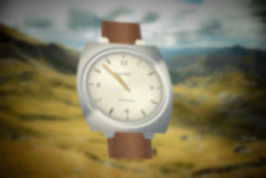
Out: {"hour": 10, "minute": 53}
